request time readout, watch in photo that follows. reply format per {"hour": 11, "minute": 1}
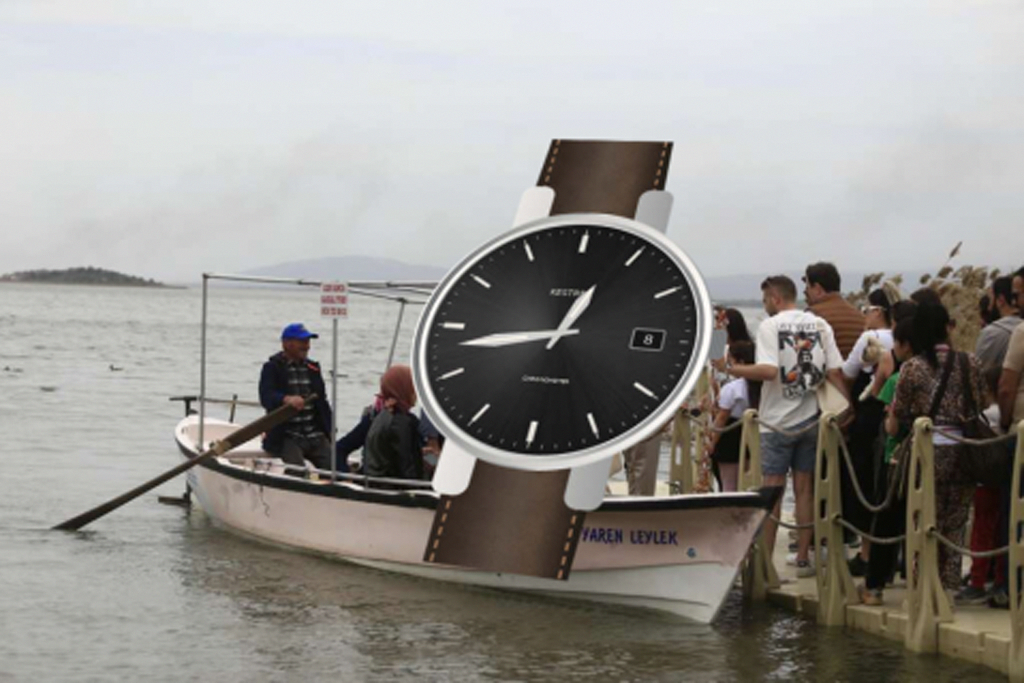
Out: {"hour": 12, "minute": 43}
